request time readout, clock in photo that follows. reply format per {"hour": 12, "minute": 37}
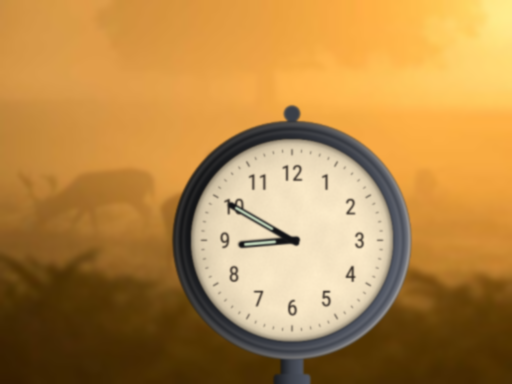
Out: {"hour": 8, "minute": 50}
